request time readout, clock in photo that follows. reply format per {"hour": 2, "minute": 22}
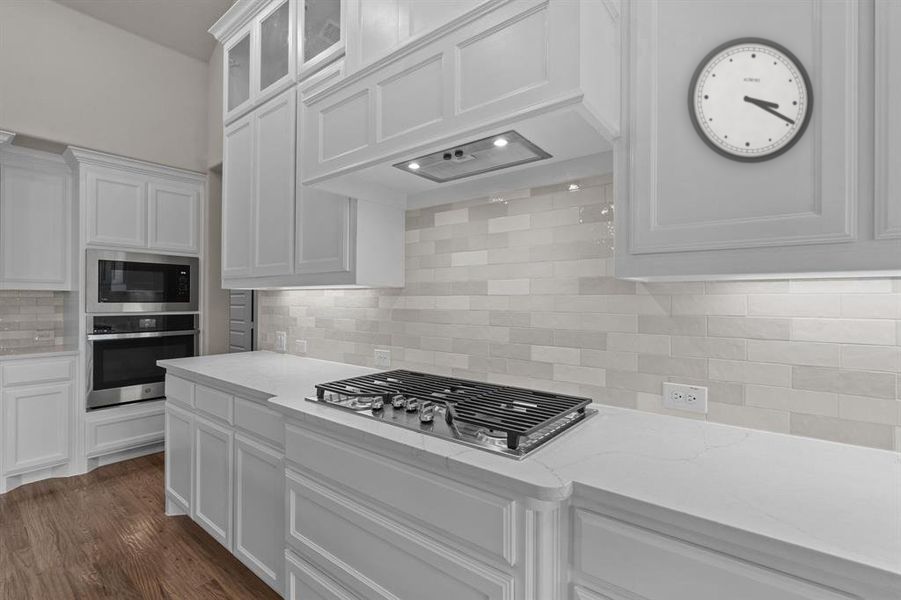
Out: {"hour": 3, "minute": 19}
